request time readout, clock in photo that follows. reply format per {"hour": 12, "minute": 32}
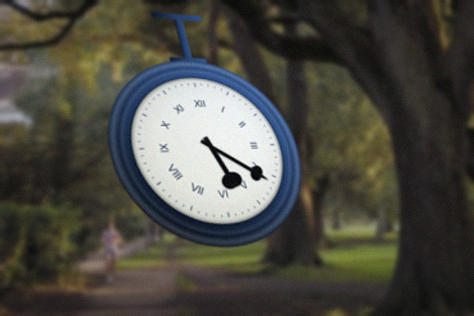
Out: {"hour": 5, "minute": 21}
